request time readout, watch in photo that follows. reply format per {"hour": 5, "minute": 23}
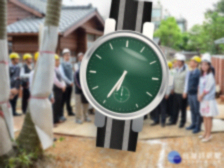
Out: {"hour": 6, "minute": 35}
